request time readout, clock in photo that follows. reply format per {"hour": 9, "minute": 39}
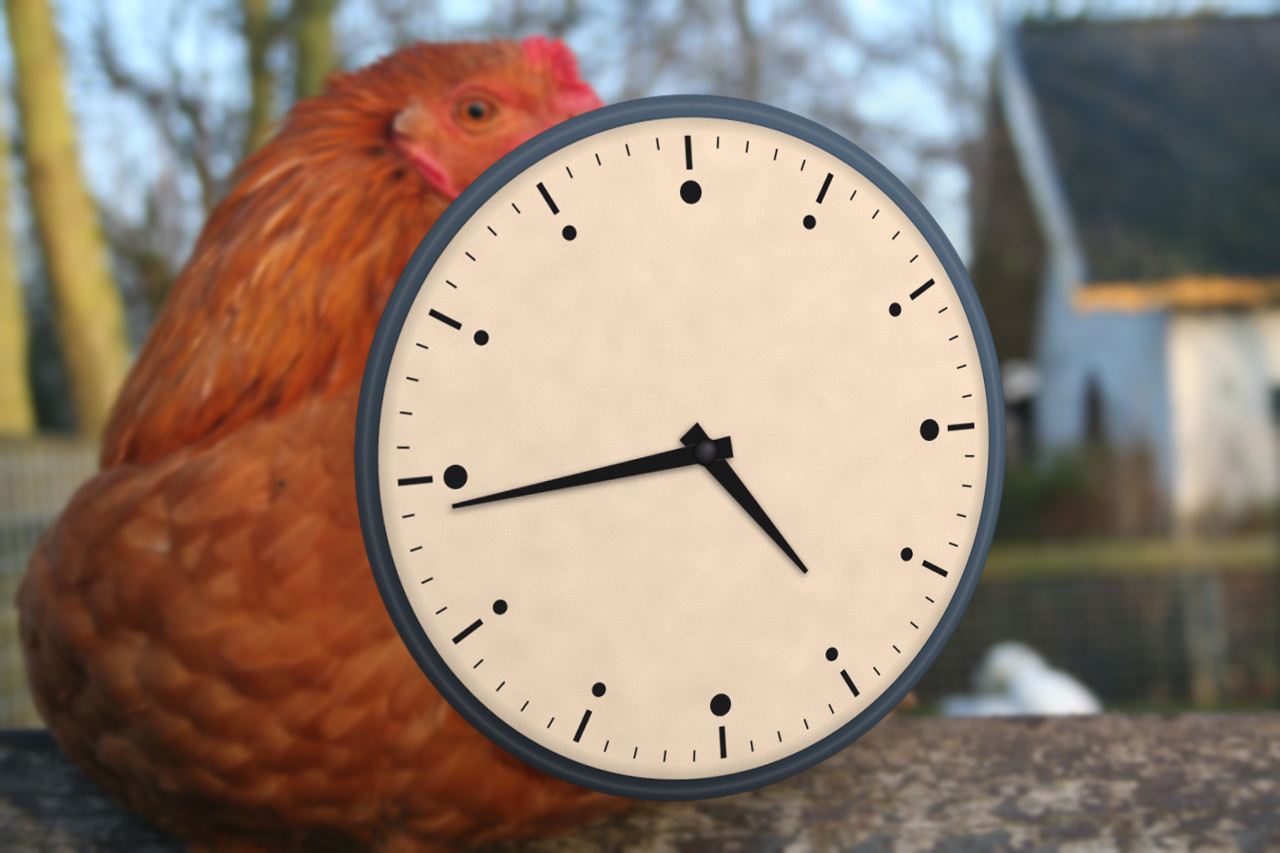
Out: {"hour": 4, "minute": 44}
